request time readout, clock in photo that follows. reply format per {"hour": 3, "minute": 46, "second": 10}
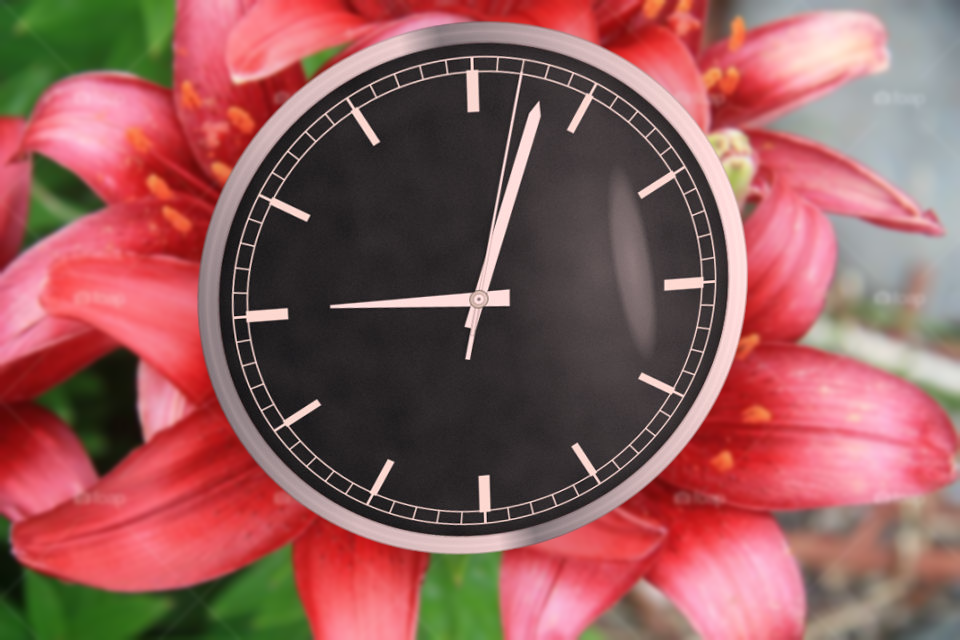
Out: {"hour": 9, "minute": 3, "second": 2}
